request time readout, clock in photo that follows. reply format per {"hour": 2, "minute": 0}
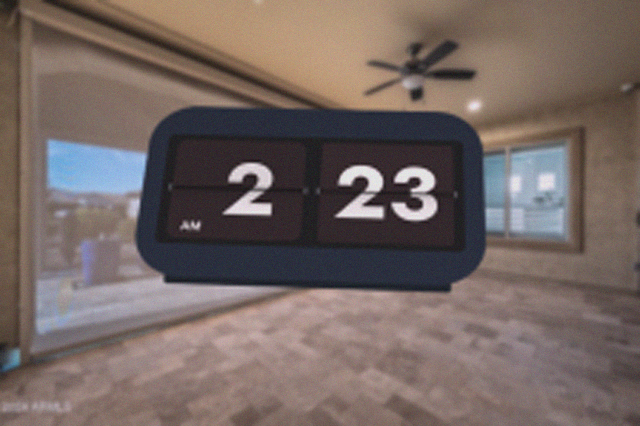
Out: {"hour": 2, "minute": 23}
